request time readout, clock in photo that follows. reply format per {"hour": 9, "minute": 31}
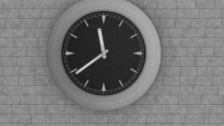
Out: {"hour": 11, "minute": 39}
